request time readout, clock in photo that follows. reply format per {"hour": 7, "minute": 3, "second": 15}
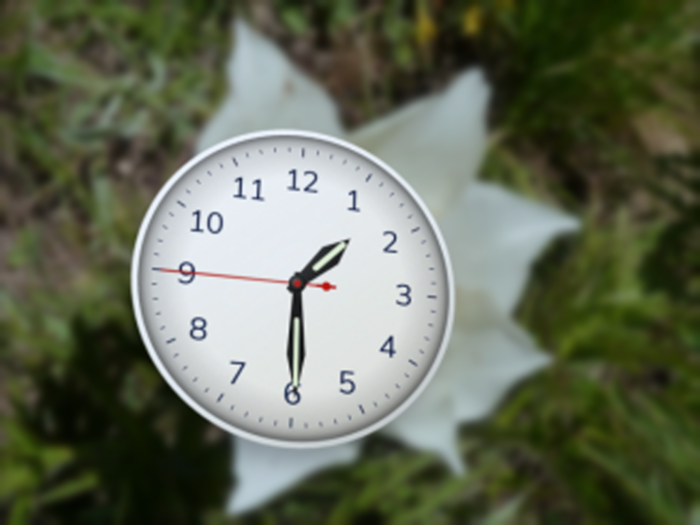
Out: {"hour": 1, "minute": 29, "second": 45}
